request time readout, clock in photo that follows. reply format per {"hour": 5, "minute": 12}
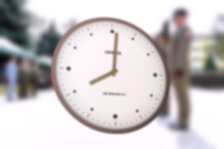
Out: {"hour": 8, "minute": 1}
